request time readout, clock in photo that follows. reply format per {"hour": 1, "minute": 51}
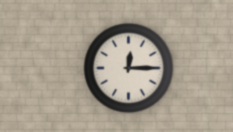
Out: {"hour": 12, "minute": 15}
